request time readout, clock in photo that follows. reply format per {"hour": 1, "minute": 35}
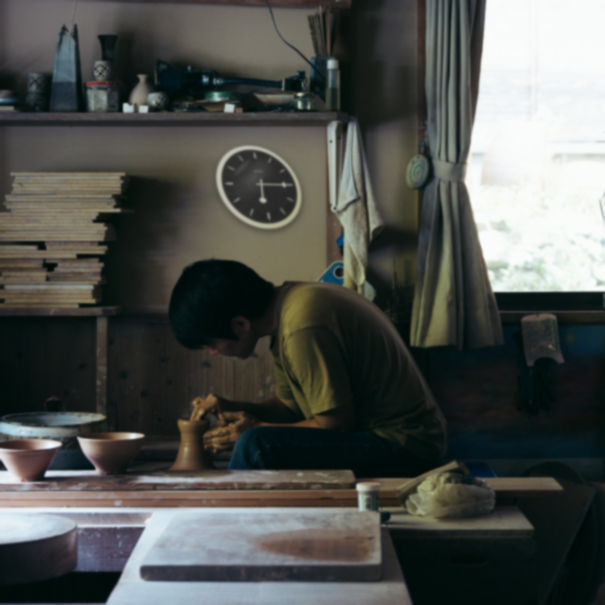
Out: {"hour": 6, "minute": 15}
